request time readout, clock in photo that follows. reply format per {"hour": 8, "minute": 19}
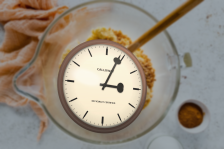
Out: {"hour": 3, "minute": 4}
